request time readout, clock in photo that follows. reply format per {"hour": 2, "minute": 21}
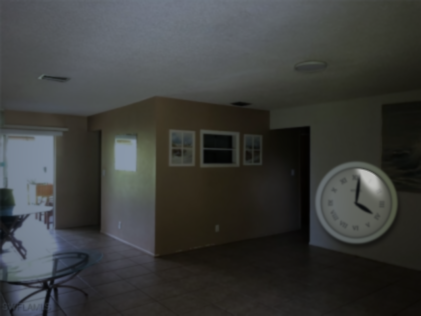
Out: {"hour": 4, "minute": 1}
